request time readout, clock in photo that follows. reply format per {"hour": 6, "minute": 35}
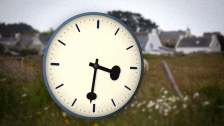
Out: {"hour": 3, "minute": 31}
